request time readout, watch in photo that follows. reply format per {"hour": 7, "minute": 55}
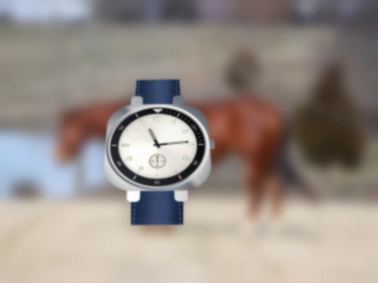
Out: {"hour": 11, "minute": 14}
